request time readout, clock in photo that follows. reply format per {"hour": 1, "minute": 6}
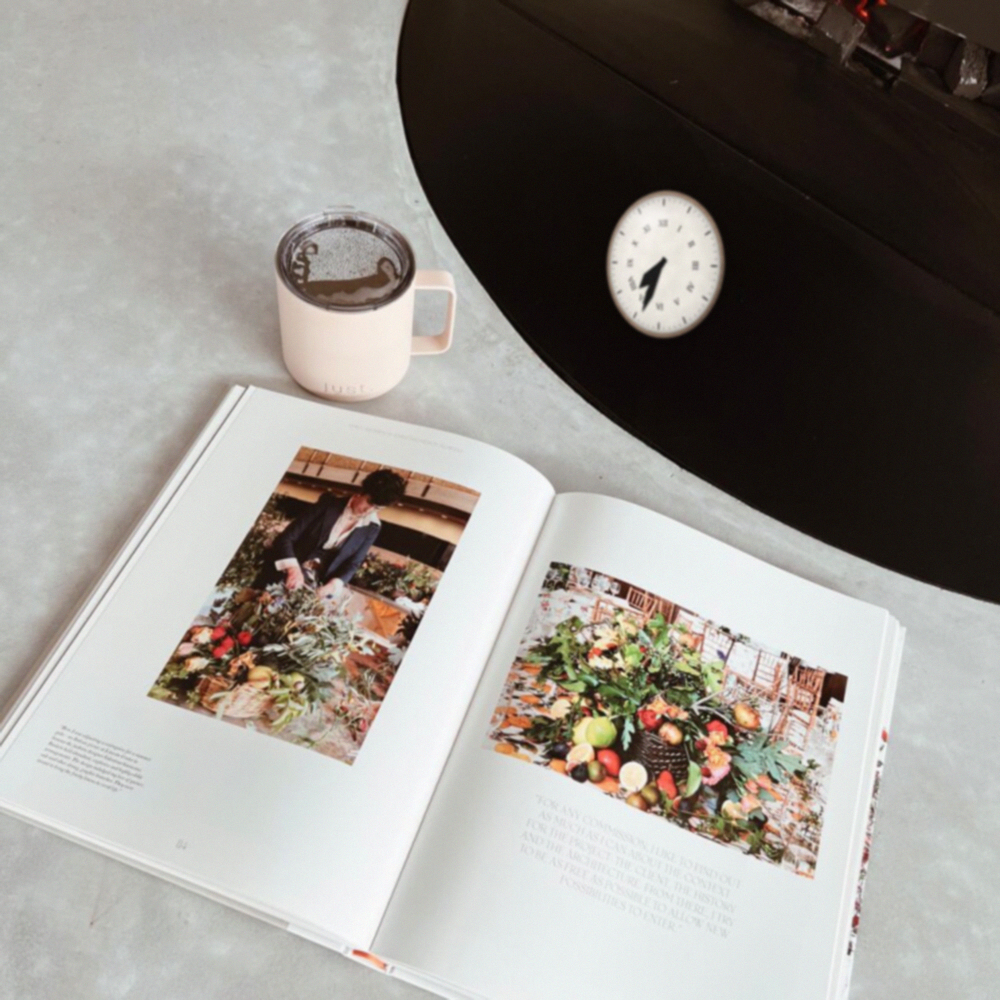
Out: {"hour": 7, "minute": 34}
